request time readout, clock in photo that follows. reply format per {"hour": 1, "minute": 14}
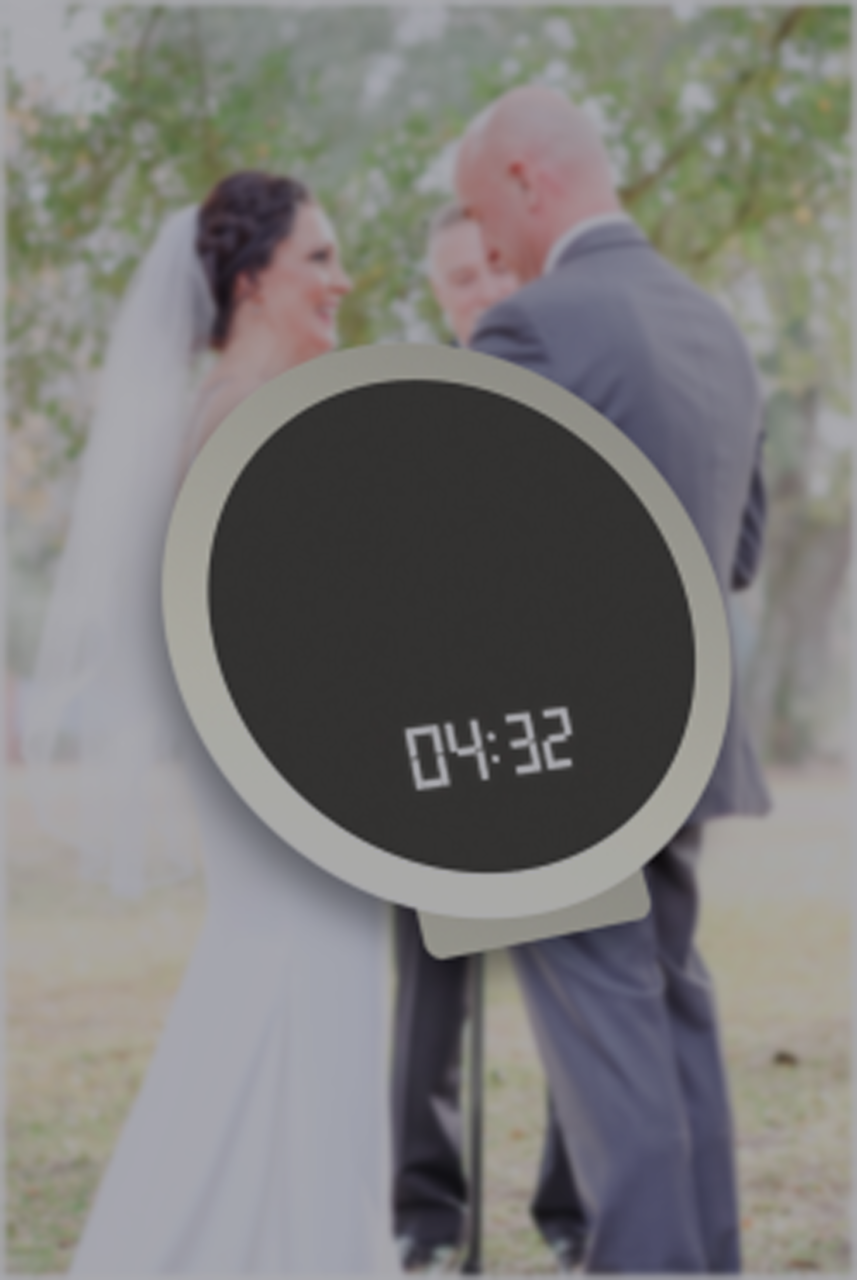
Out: {"hour": 4, "minute": 32}
